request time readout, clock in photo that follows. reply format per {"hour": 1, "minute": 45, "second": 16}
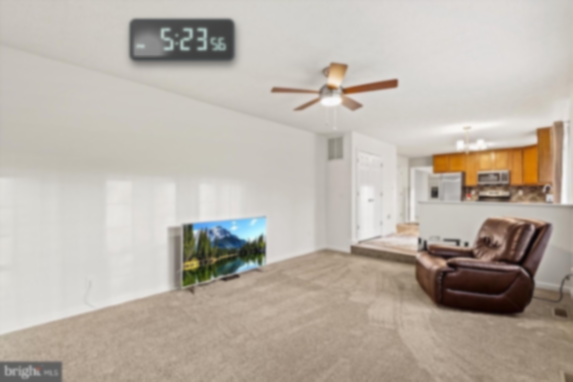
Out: {"hour": 5, "minute": 23, "second": 56}
